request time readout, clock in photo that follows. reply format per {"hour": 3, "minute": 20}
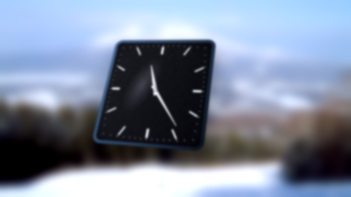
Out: {"hour": 11, "minute": 24}
